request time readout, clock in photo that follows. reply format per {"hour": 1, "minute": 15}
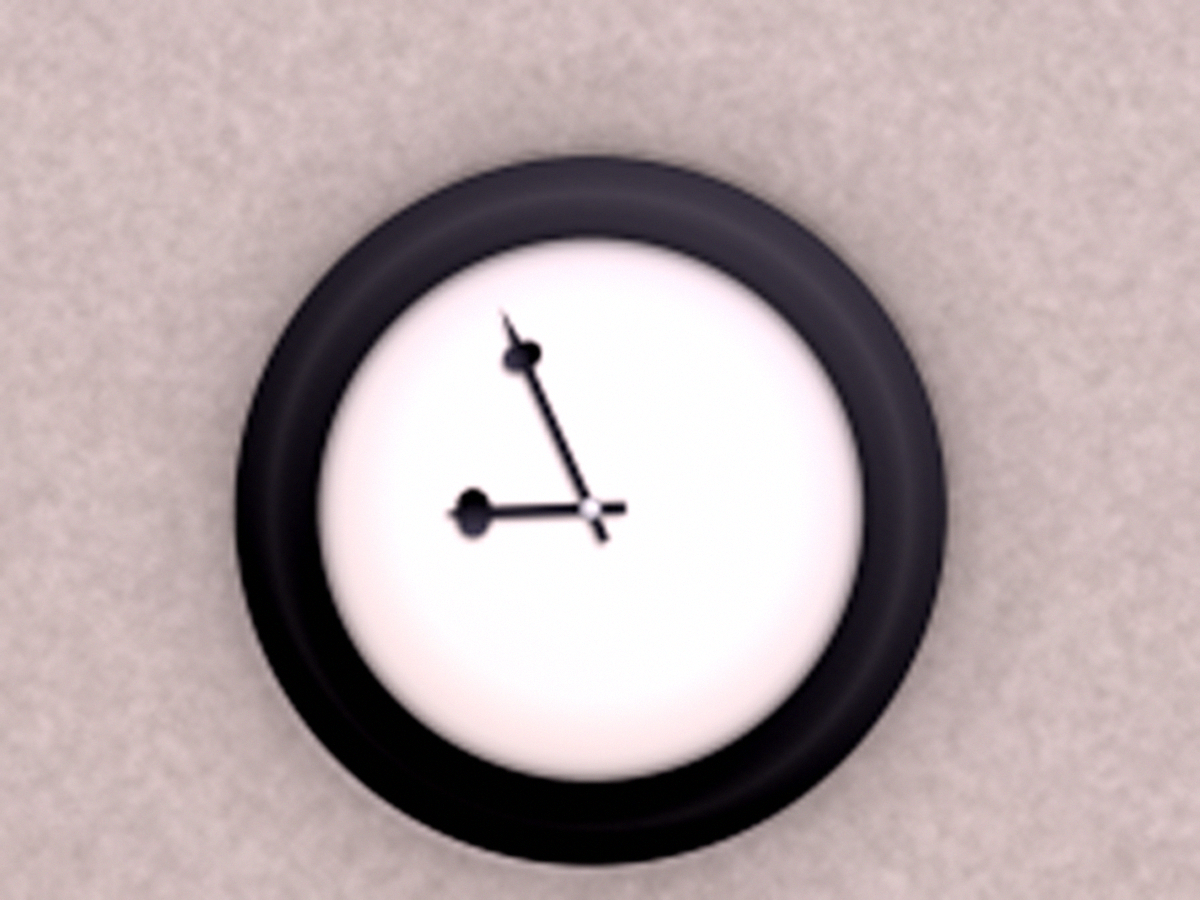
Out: {"hour": 8, "minute": 56}
